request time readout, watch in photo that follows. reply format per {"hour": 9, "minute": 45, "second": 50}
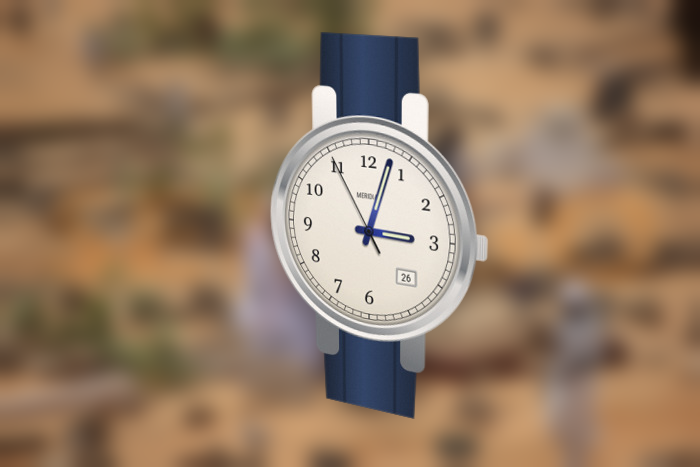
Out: {"hour": 3, "minute": 2, "second": 55}
